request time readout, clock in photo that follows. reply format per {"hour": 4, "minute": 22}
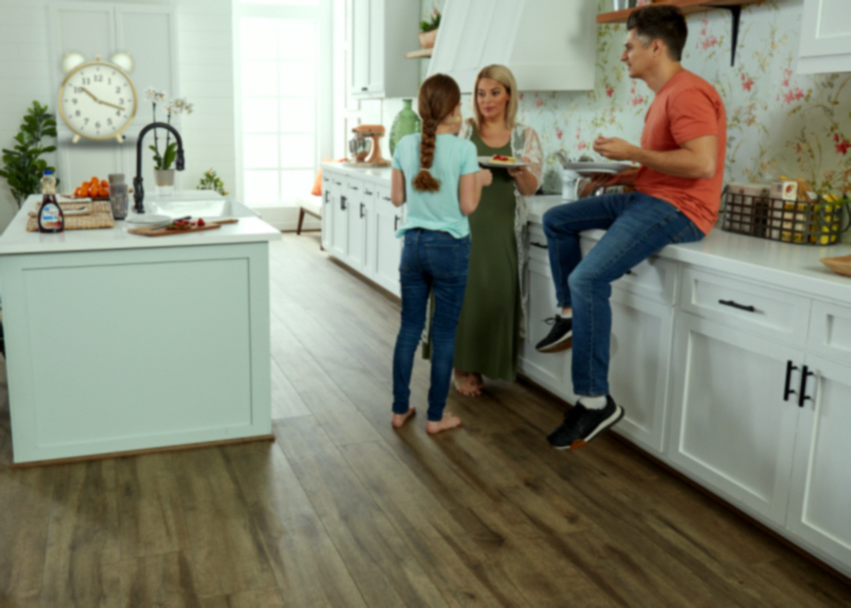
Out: {"hour": 10, "minute": 18}
